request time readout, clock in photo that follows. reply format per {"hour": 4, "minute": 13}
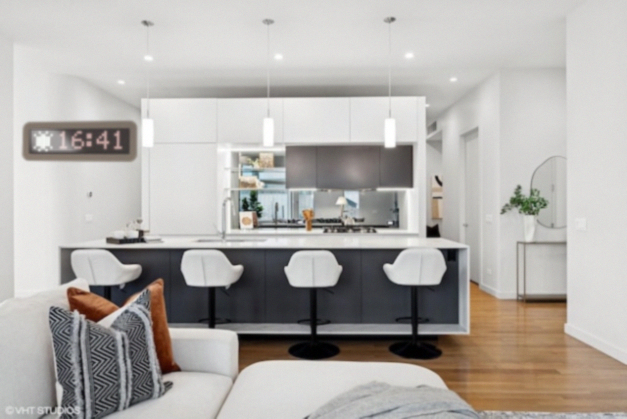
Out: {"hour": 16, "minute": 41}
